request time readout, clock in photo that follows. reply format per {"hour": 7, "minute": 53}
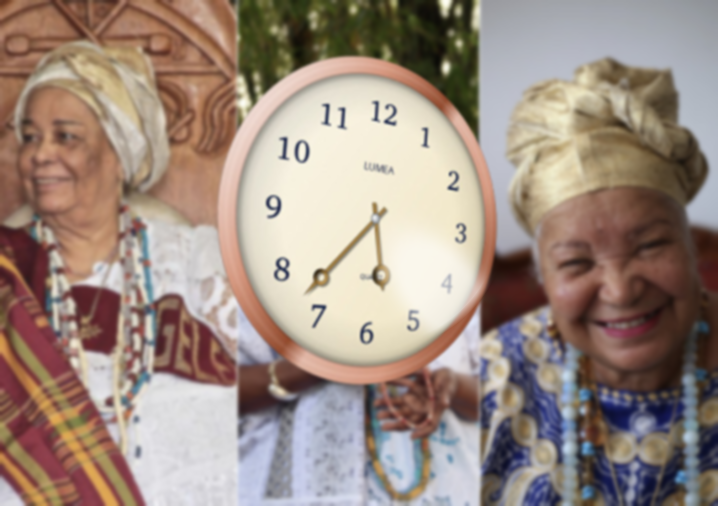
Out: {"hour": 5, "minute": 37}
